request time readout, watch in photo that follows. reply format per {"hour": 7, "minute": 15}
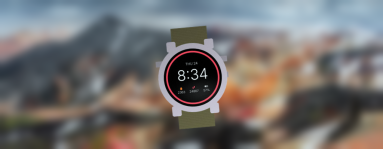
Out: {"hour": 8, "minute": 34}
